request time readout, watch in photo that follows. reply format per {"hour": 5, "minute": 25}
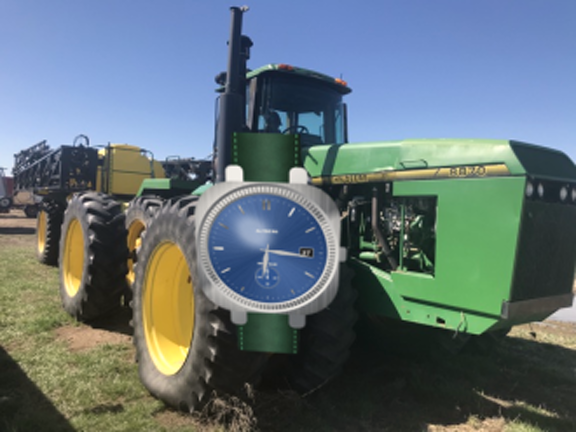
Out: {"hour": 6, "minute": 16}
